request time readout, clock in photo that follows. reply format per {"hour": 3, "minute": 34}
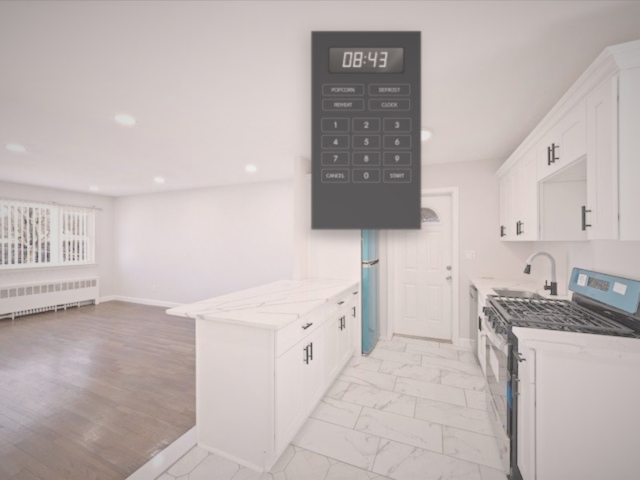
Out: {"hour": 8, "minute": 43}
